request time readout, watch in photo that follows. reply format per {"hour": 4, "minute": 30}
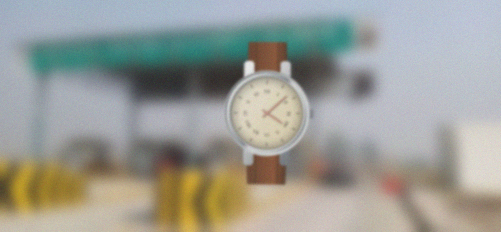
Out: {"hour": 4, "minute": 8}
